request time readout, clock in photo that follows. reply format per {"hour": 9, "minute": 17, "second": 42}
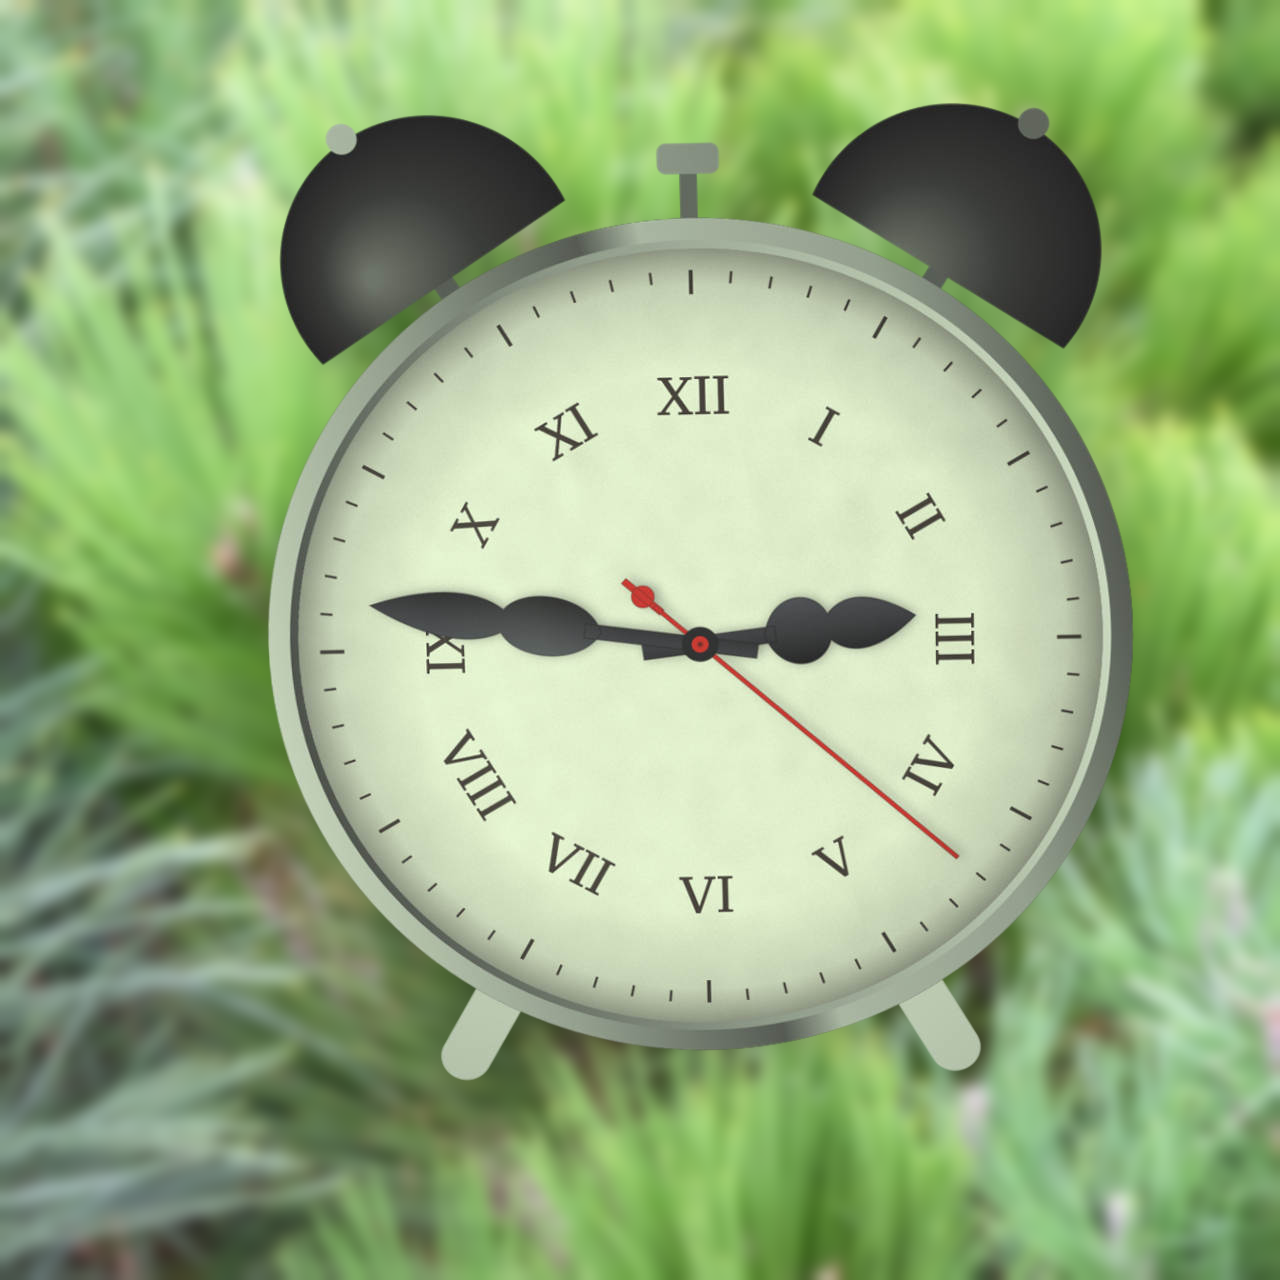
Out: {"hour": 2, "minute": 46, "second": 22}
